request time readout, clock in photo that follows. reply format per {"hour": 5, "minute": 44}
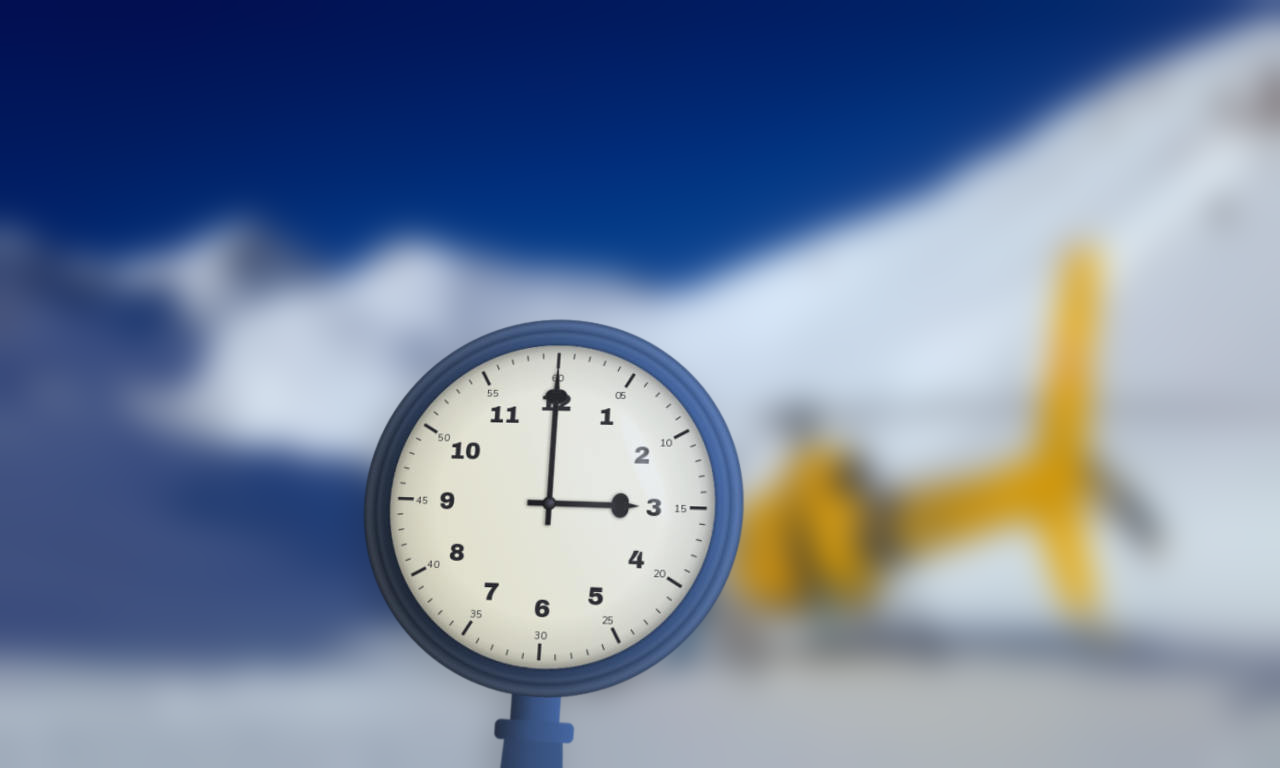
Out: {"hour": 3, "minute": 0}
